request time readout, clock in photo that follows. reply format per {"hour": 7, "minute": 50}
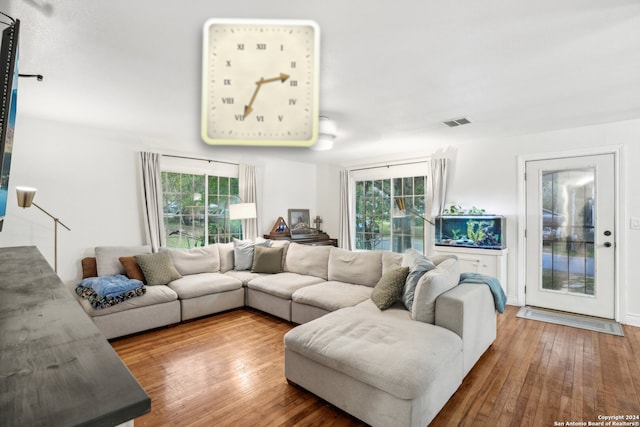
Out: {"hour": 2, "minute": 34}
